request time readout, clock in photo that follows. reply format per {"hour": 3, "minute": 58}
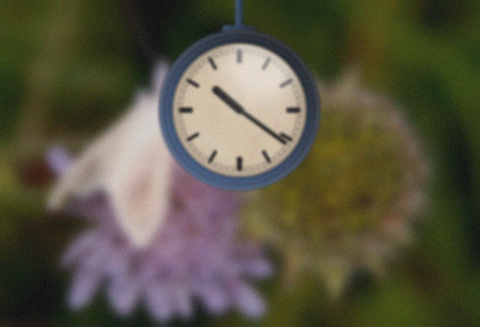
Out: {"hour": 10, "minute": 21}
